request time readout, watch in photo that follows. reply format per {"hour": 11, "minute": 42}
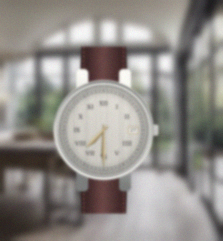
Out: {"hour": 7, "minute": 30}
